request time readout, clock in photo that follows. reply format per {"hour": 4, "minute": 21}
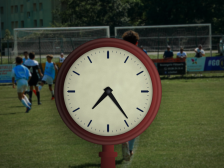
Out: {"hour": 7, "minute": 24}
